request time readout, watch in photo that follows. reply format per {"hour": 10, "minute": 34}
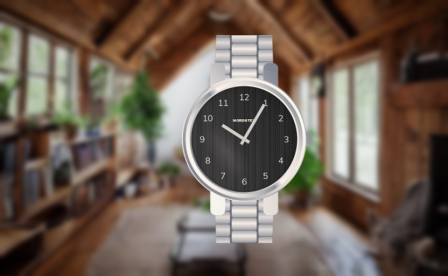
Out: {"hour": 10, "minute": 5}
